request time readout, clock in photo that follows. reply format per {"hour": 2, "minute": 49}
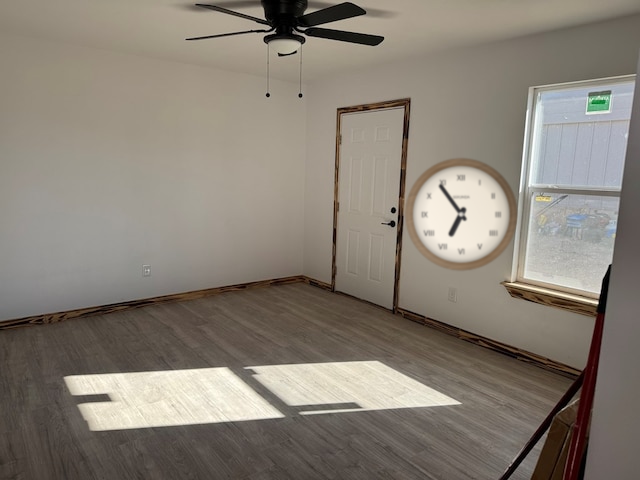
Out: {"hour": 6, "minute": 54}
